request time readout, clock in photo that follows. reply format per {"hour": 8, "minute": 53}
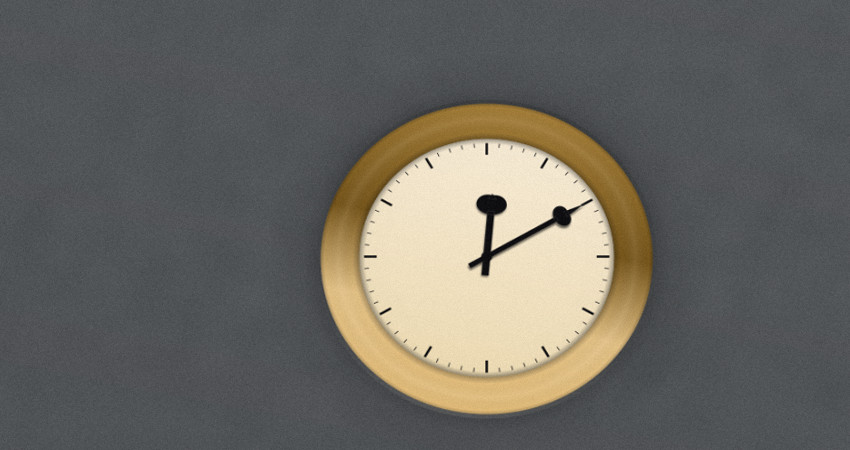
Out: {"hour": 12, "minute": 10}
